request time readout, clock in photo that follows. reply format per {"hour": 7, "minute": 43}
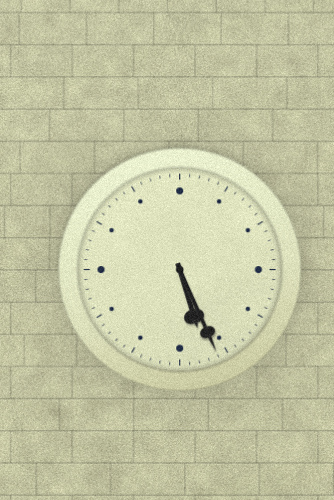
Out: {"hour": 5, "minute": 26}
